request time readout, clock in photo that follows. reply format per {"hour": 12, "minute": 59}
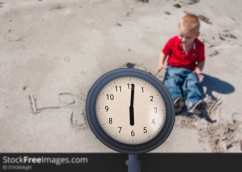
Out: {"hour": 6, "minute": 1}
